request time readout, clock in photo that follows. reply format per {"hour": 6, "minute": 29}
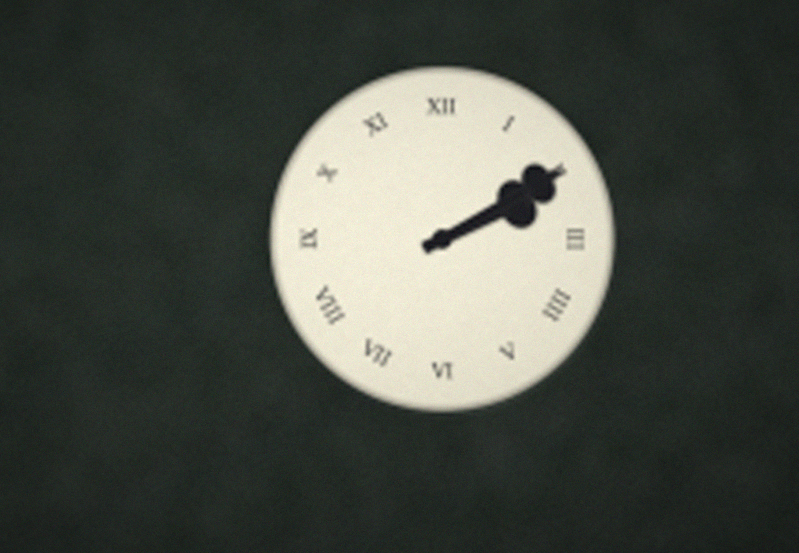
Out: {"hour": 2, "minute": 10}
